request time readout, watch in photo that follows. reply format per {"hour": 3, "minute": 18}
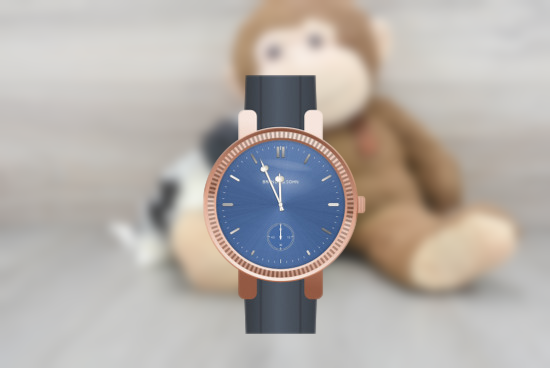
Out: {"hour": 11, "minute": 56}
